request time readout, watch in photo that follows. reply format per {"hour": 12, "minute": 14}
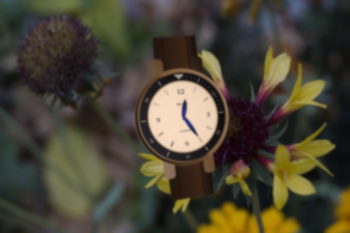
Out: {"hour": 12, "minute": 25}
